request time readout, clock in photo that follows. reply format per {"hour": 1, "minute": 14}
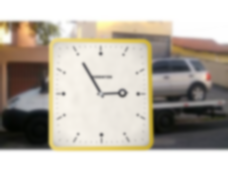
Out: {"hour": 2, "minute": 55}
